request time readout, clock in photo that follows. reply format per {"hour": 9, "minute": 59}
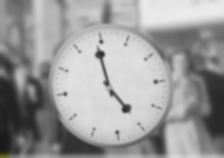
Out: {"hour": 4, "minute": 59}
